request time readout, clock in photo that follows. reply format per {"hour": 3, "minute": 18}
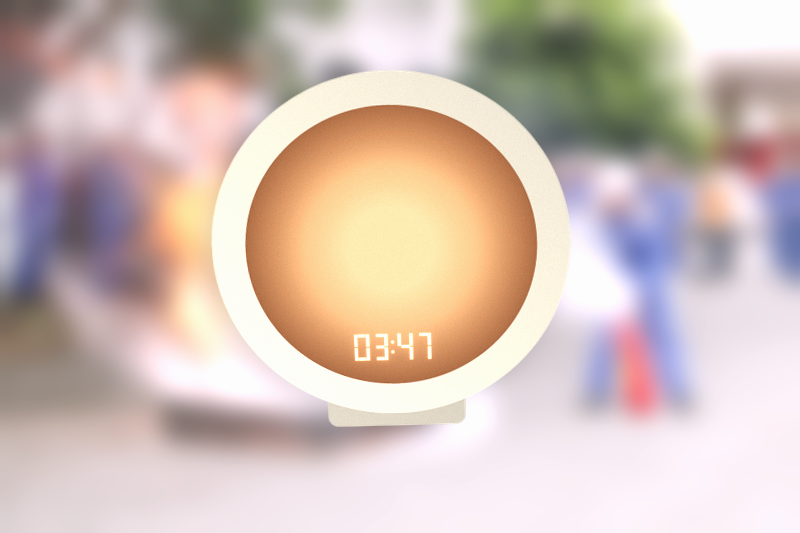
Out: {"hour": 3, "minute": 47}
